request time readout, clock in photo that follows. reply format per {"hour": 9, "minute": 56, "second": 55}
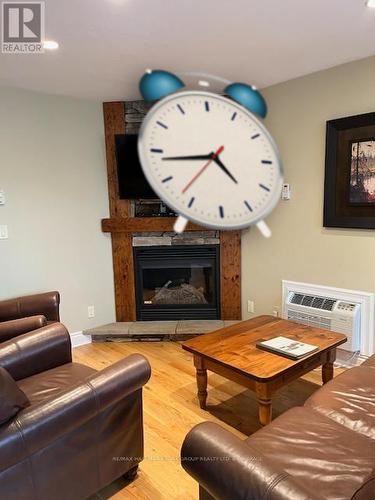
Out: {"hour": 4, "minute": 43, "second": 37}
